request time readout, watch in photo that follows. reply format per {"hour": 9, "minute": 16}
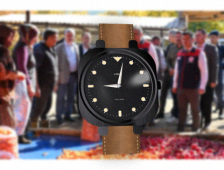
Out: {"hour": 9, "minute": 2}
